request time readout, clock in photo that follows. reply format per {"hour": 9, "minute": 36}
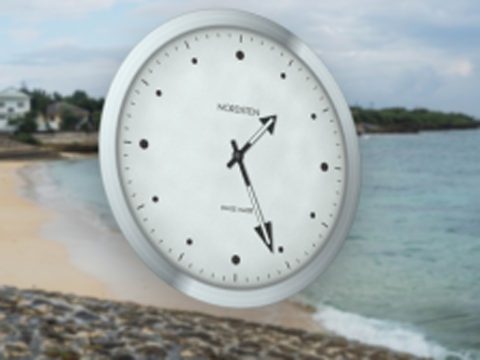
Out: {"hour": 1, "minute": 26}
